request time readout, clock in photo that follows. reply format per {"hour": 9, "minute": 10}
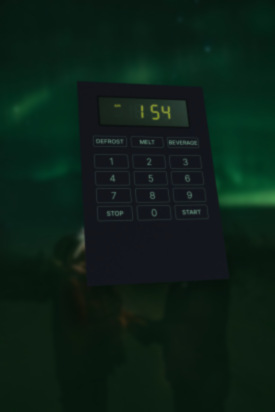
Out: {"hour": 1, "minute": 54}
